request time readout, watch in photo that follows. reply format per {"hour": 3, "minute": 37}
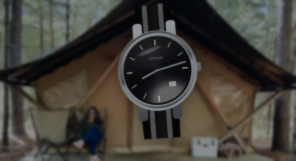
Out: {"hour": 8, "minute": 13}
